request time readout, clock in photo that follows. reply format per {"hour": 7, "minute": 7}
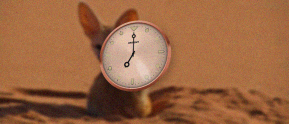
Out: {"hour": 7, "minute": 0}
